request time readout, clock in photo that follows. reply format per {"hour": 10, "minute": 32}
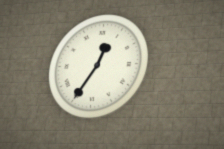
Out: {"hour": 12, "minute": 35}
